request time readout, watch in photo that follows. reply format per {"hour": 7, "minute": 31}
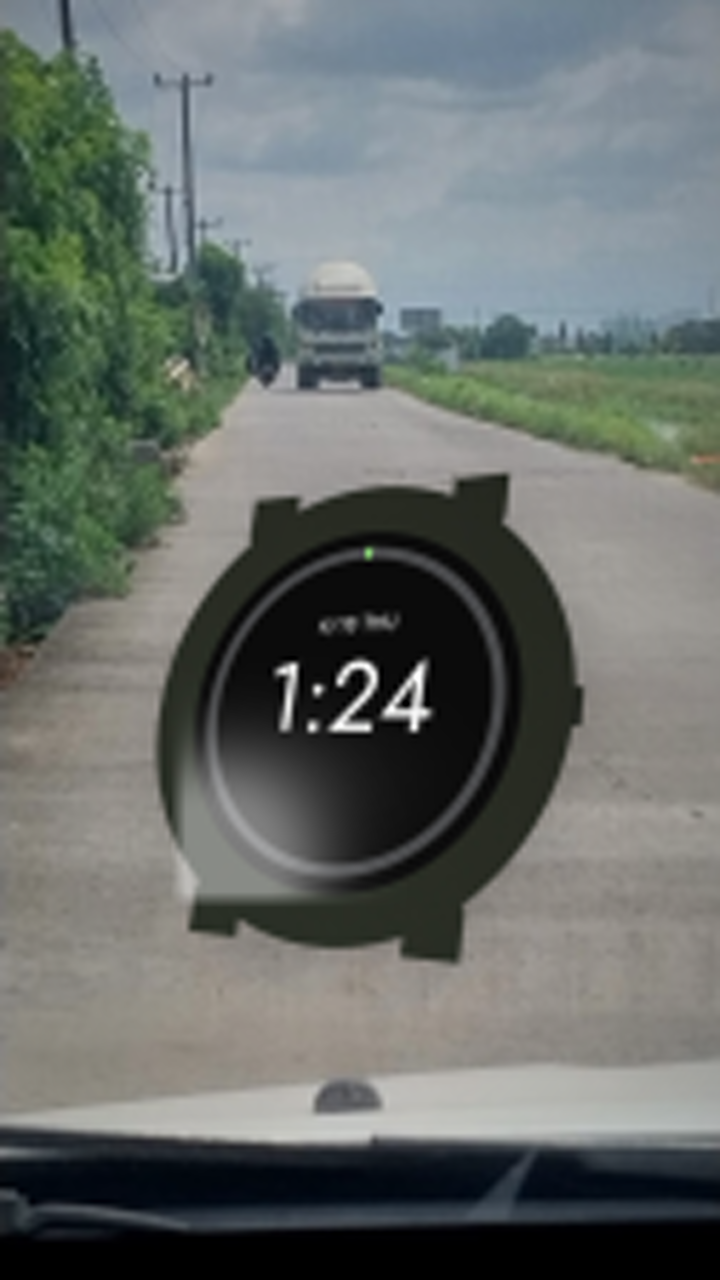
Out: {"hour": 1, "minute": 24}
